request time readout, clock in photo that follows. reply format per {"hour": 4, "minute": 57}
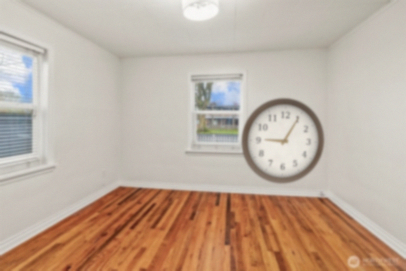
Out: {"hour": 9, "minute": 5}
